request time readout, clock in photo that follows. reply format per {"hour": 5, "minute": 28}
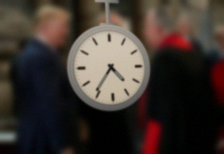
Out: {"hour": 4, "minute": 36}
